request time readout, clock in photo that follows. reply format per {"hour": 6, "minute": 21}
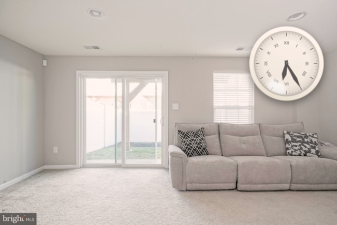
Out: {"hour": 6, "minute": 25}
